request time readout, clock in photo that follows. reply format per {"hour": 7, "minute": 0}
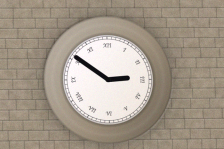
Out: {"hour": 2, "minute": 51}
